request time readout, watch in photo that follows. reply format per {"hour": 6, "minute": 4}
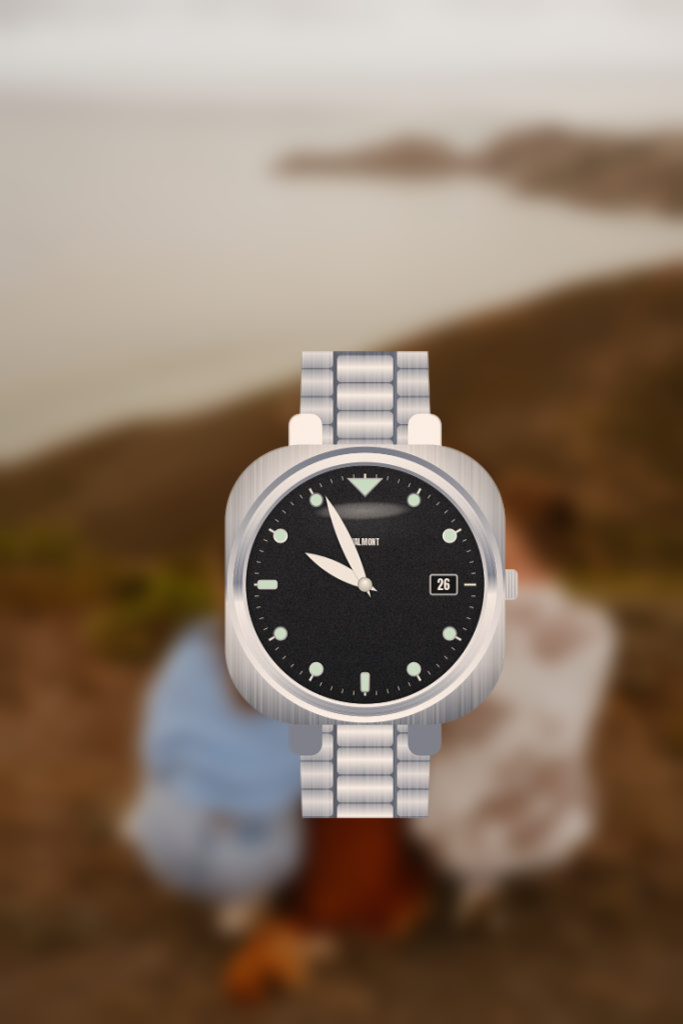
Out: {"hour": 9, "minute": 56}
